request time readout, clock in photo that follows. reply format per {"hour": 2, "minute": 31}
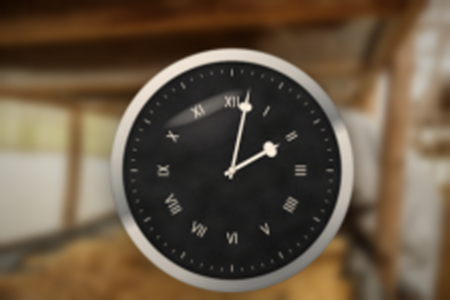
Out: {"hour": 2, "minute": 2}
